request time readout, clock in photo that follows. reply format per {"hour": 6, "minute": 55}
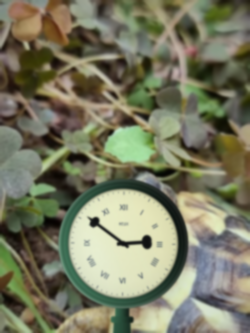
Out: {"hour": 2, "minute": 51}
